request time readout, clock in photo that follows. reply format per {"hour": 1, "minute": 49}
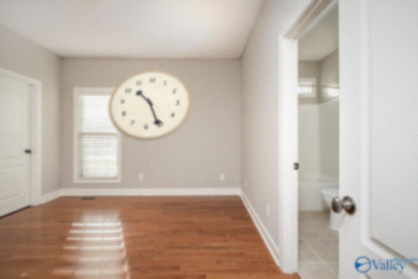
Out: {"hour": 10, "minute": 26}
